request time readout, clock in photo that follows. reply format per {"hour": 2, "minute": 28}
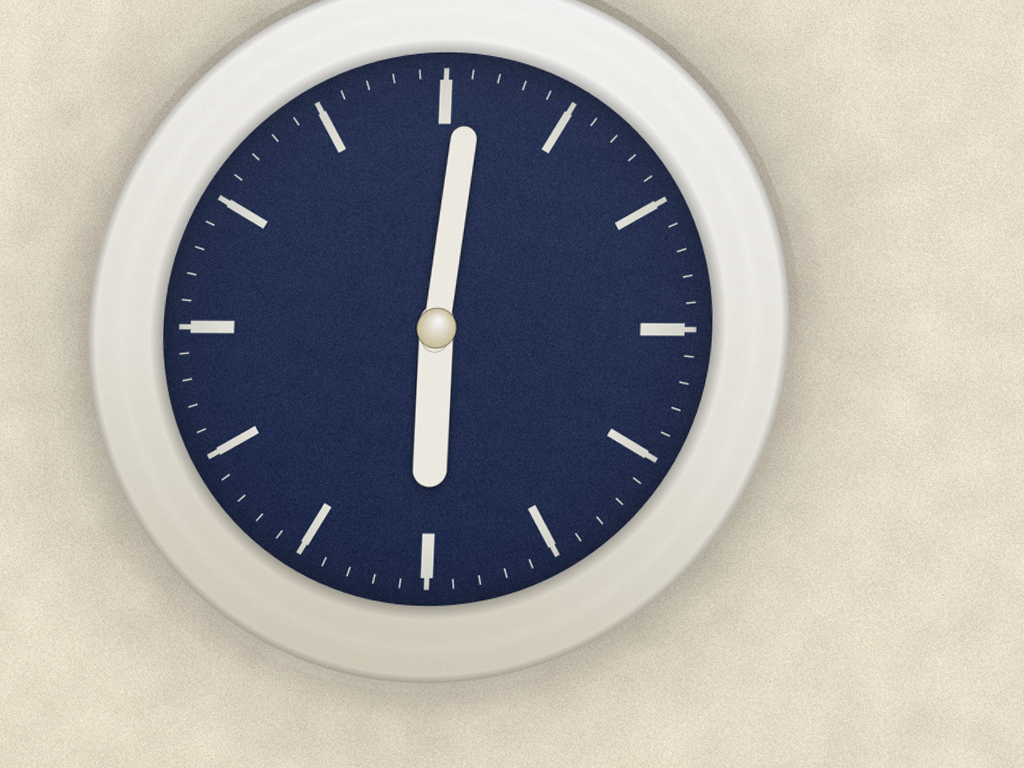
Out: {"hour": 6, "minute": 1}
